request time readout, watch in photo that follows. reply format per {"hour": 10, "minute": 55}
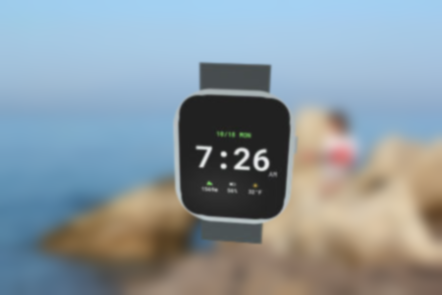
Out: {"hour": 7, "minute": 26}
